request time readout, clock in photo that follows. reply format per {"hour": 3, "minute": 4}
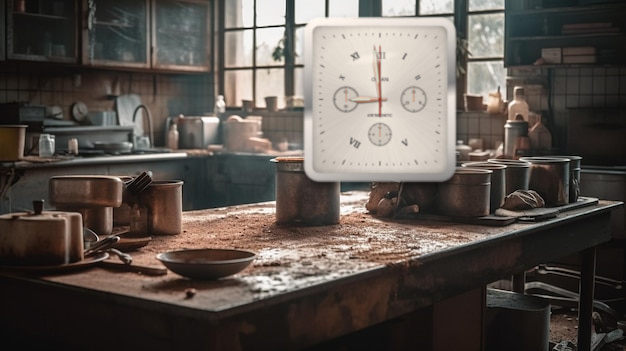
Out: {"hour": 8, "minute": 59}
